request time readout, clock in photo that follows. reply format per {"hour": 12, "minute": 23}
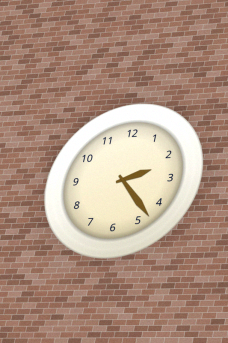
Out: {"hour": 2, "minute": 23}
